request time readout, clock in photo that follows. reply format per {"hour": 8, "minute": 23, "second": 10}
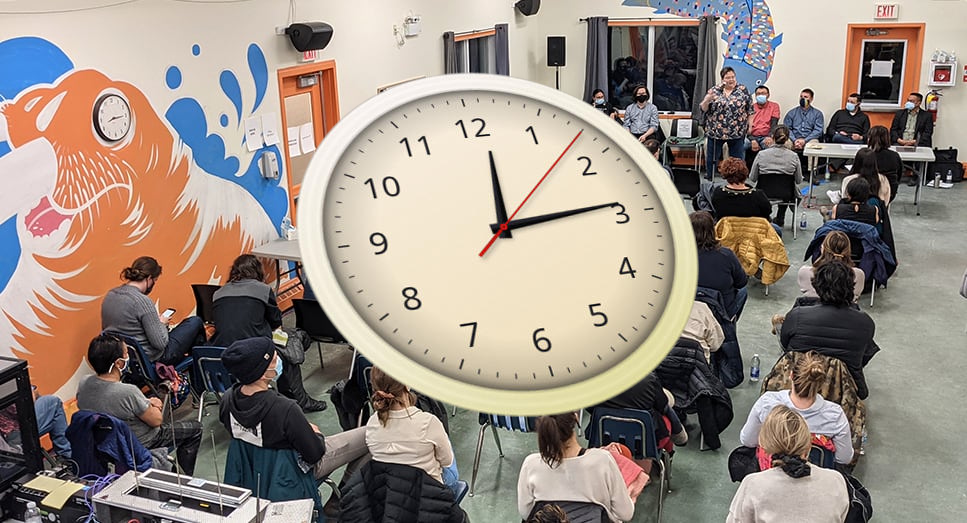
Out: {"hour": 12, "minute": 14, "second": 8}
